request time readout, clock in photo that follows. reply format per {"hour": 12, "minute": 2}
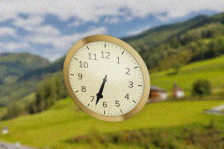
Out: {"hour": 6, "minute": 33}
